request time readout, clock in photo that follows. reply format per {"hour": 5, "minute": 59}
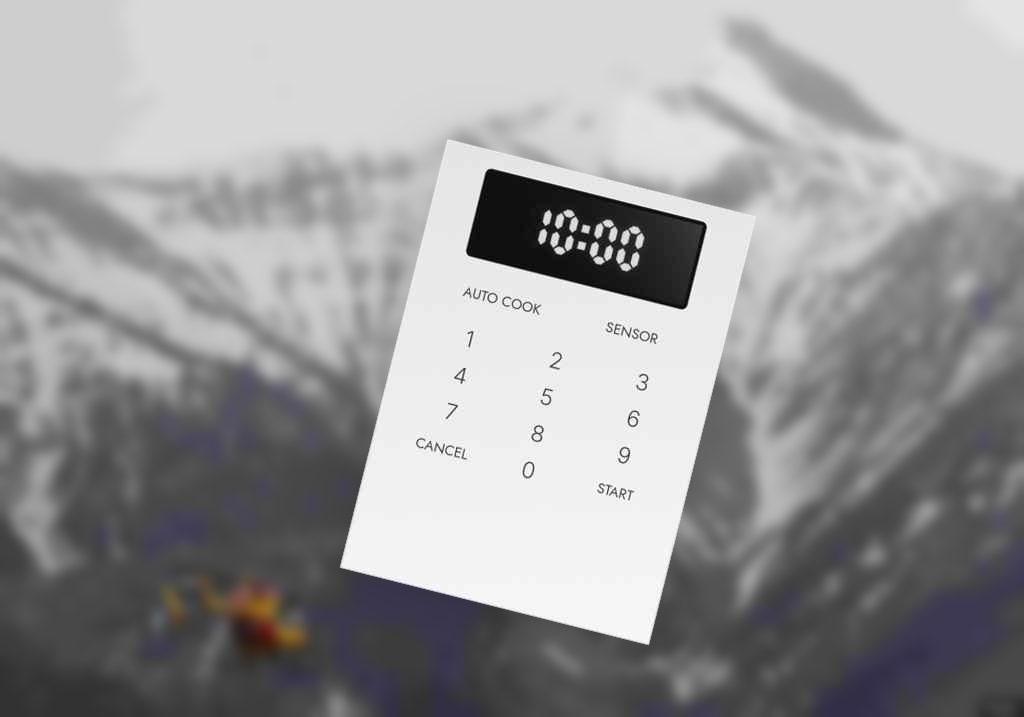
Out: {"hour": 10, "minute": 0}
